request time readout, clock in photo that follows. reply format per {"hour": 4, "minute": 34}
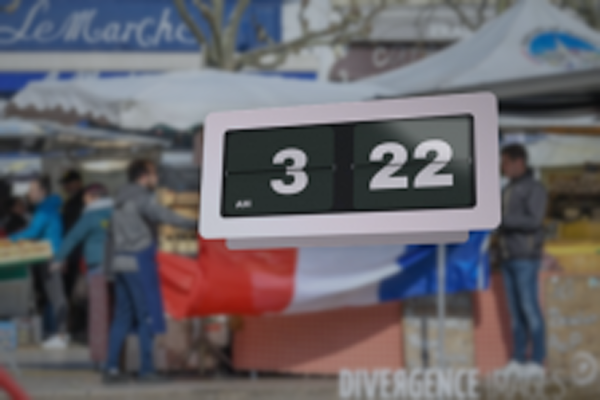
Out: {"hour": 3, "minute": 22}
